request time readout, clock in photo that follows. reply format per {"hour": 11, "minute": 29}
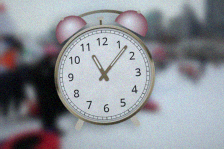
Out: {"hour": 11, "minute": 7}
